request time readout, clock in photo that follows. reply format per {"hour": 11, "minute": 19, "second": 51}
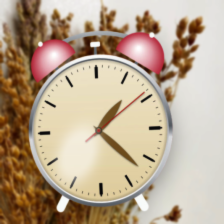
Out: {"hour": 1, "minute": 22, "second": 9}
